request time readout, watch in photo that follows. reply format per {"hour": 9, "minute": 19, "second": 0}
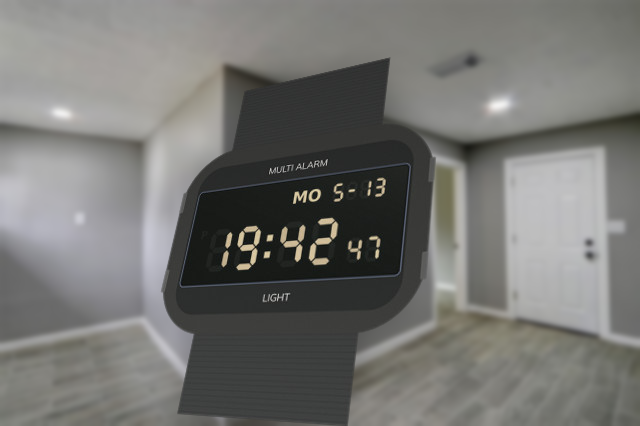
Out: {"hour": 19, "minute": 42, "second": 47}
